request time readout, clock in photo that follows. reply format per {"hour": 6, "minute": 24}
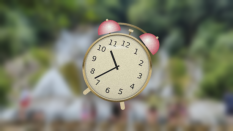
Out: {"hour": 10, "minute": 37}
